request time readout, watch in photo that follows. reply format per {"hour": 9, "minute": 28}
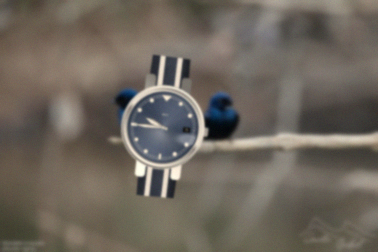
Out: {"hour": 9, "minute": 45}
